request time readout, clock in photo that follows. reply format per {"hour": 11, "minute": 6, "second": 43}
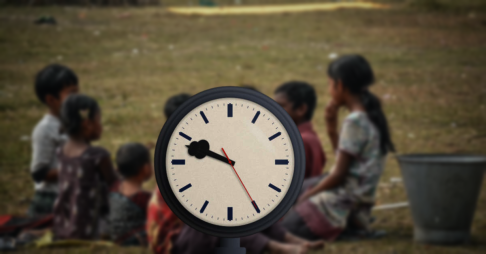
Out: {"hour": 9, "minute": 48, "second": 25}
